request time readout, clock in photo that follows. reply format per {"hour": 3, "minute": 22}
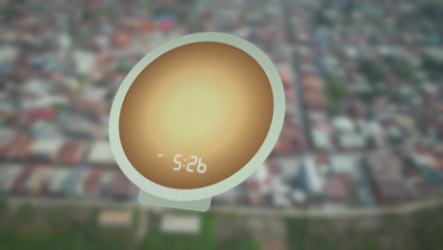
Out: {"hour": 5, "minute": 26}
